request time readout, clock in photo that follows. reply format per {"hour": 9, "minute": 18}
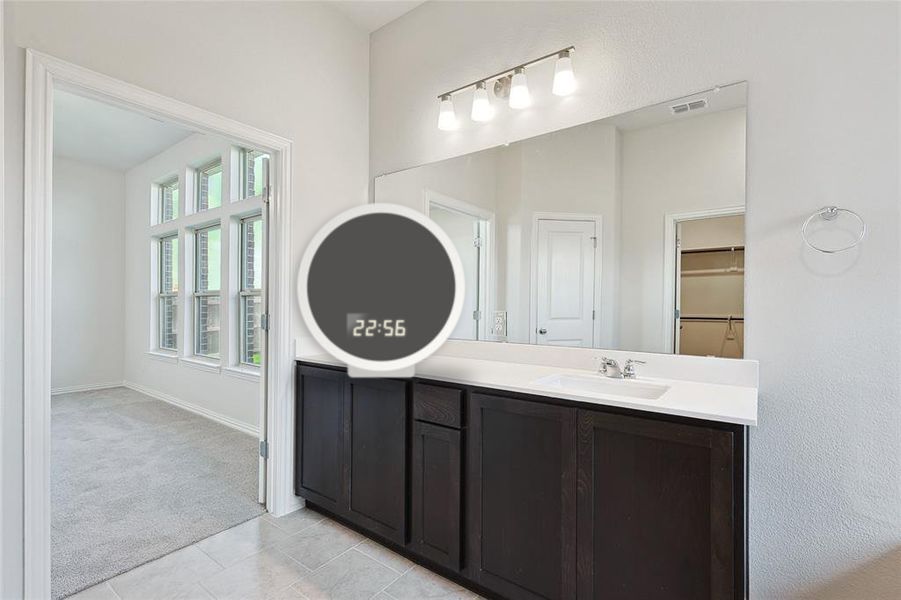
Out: {"hour": 22, "minute": 56}
